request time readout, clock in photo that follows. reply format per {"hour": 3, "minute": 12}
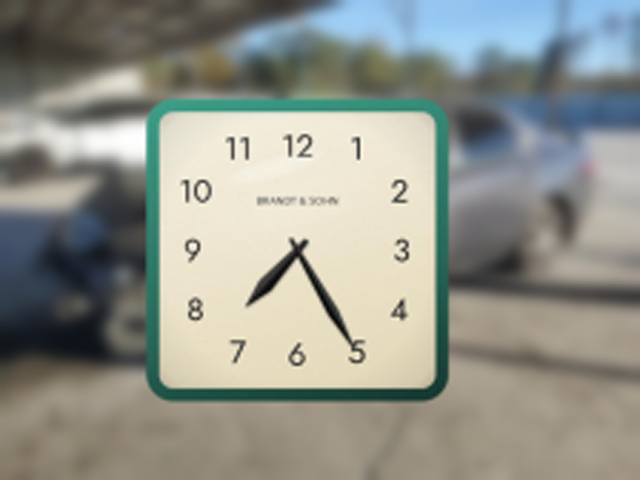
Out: {"hour": 7, "minute": 25}
